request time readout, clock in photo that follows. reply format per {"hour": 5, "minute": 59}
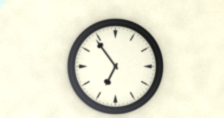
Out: {"hour": 6, "minute": 54}
